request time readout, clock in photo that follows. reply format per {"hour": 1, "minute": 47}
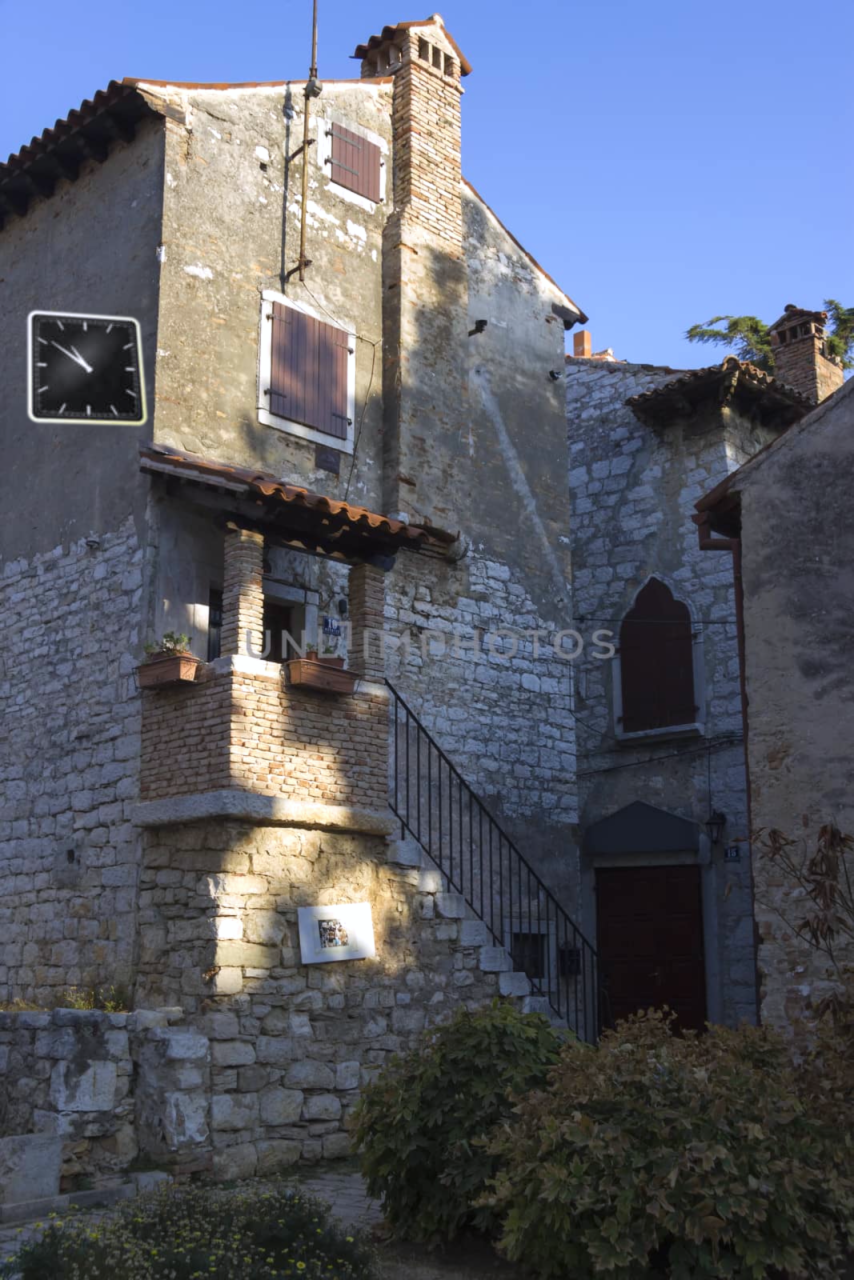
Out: {"hour": 10, "minute": 51}
